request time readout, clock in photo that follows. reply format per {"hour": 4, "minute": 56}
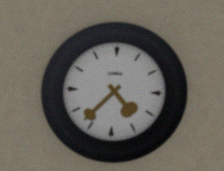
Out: {"hour": 4, "minute": 37}
